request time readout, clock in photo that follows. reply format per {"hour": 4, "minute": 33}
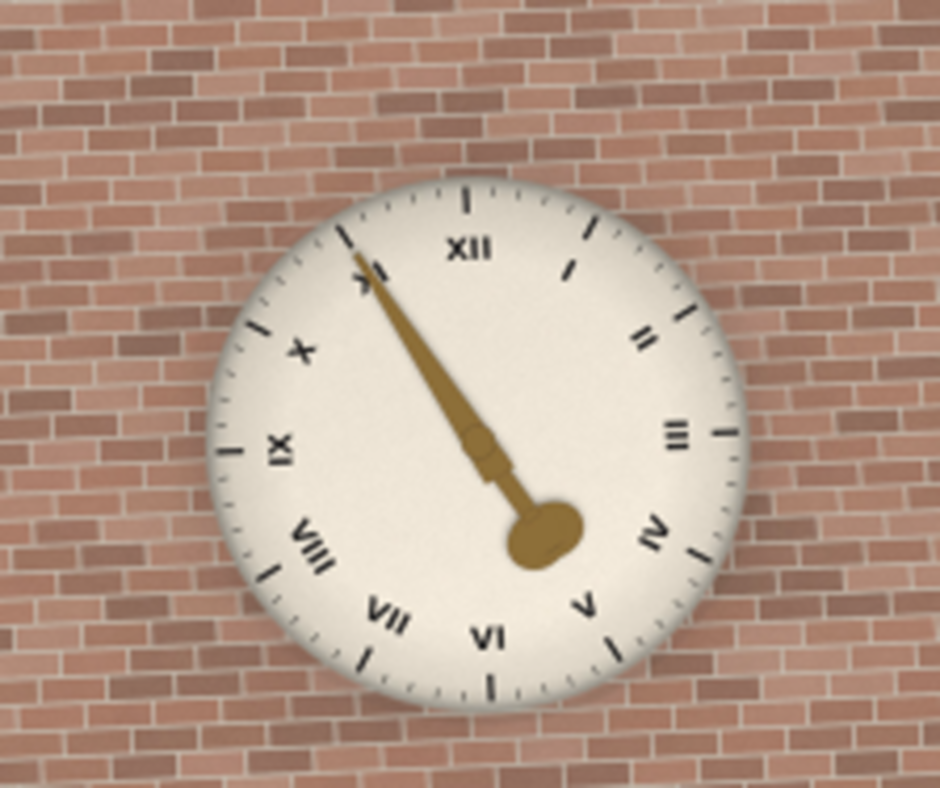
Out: {"hour": 4, "minute": 55}
